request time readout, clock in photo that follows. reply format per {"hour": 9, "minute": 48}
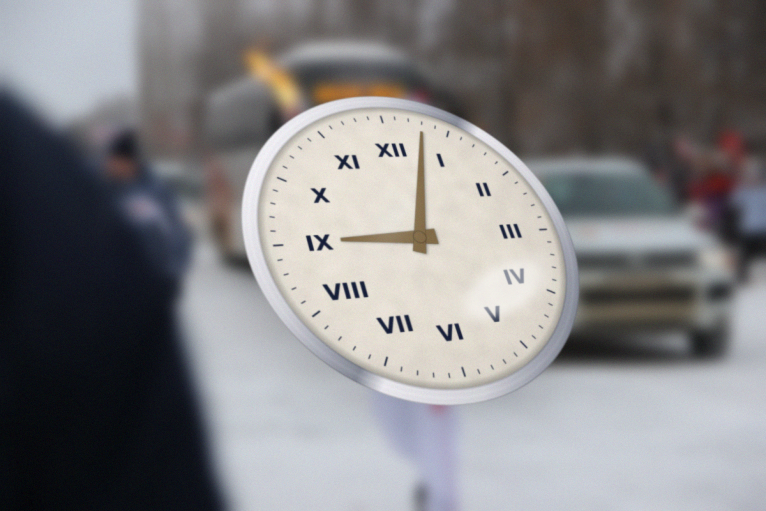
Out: {"hour": 9, "minute": 3}
